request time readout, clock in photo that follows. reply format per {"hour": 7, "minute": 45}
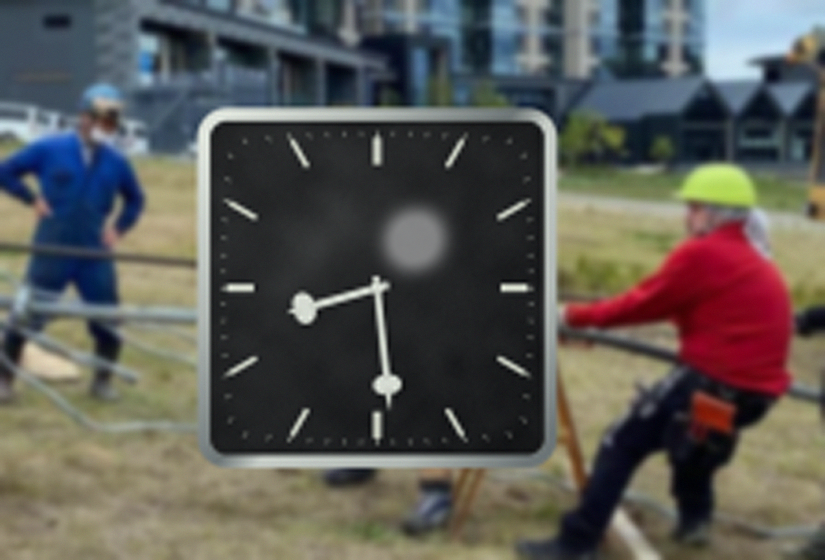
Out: {"hour": 8, "minute": 29}
